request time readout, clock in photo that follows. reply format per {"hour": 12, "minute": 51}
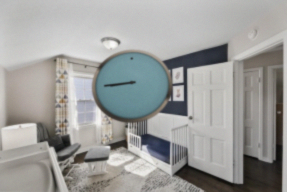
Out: {"hour": 8, "minute": 44}
